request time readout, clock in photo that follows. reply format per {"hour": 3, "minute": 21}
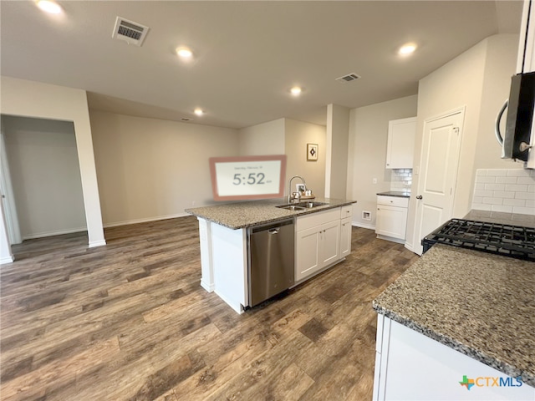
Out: {"hour": 5, "minute": 52}
